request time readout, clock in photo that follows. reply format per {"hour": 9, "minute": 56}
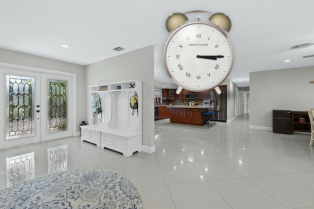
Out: {"hour": 3, "minute": 15}
